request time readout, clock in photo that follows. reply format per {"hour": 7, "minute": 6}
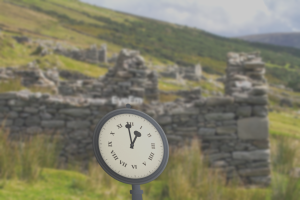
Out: {"hour": 12, "minute": 59}
